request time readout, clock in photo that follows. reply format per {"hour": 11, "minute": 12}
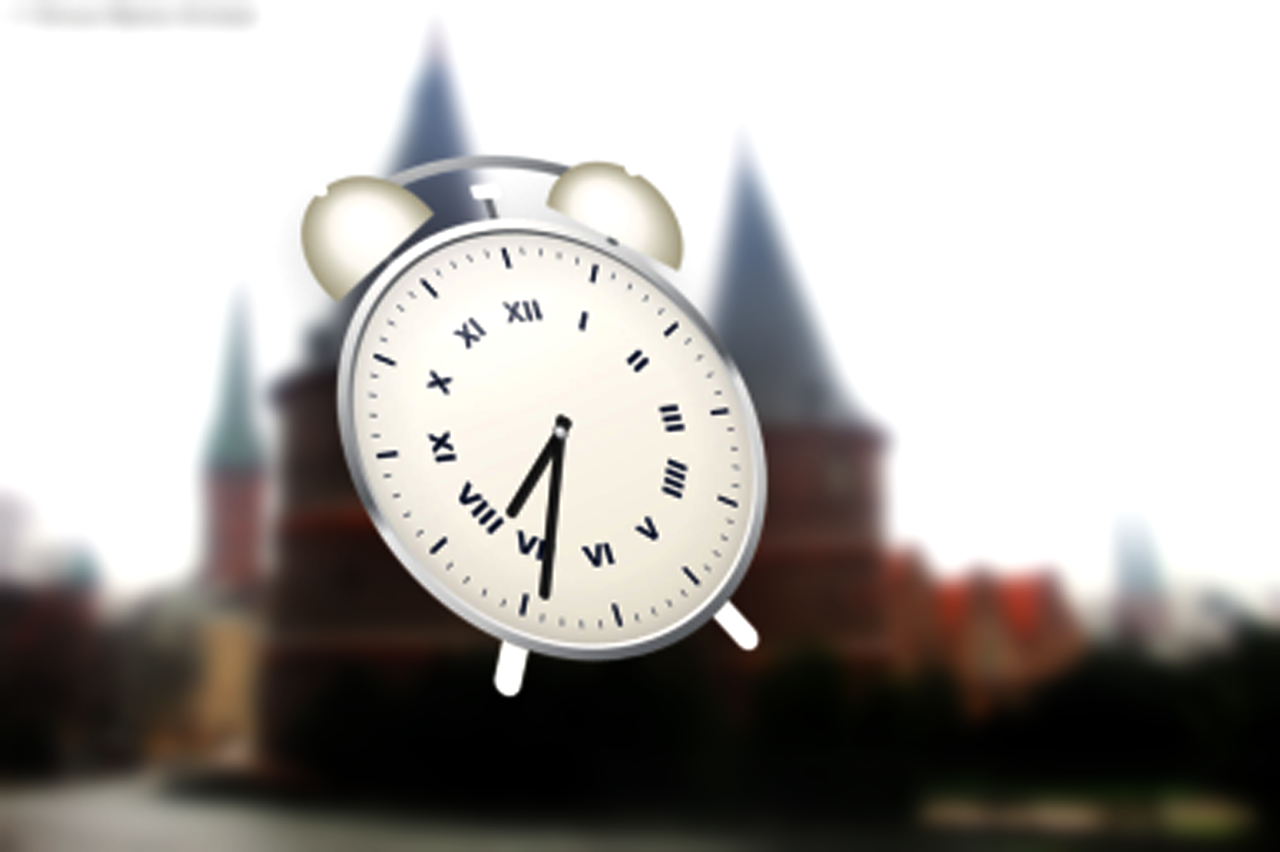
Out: {"hour": 7, "minute": 34}
